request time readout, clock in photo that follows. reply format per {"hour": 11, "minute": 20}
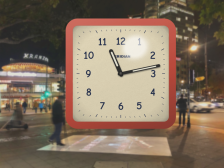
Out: {"hour": 11, "minute": 13}
